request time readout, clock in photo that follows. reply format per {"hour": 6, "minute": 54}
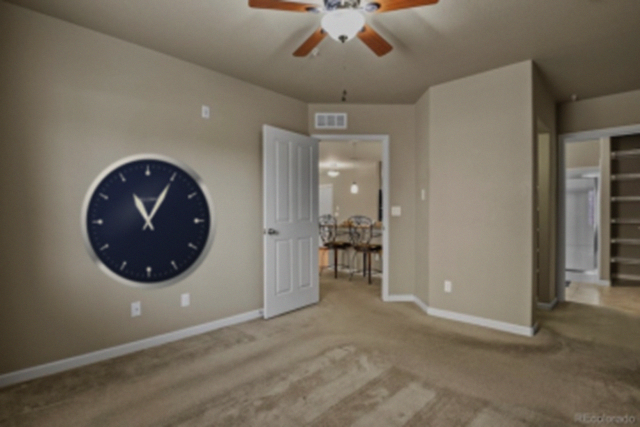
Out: {"hour": 11, "minute": 5}
